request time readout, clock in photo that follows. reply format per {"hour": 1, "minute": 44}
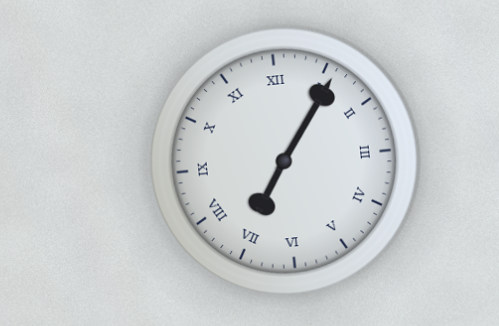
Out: {"hour": 7, "minute": 6}
